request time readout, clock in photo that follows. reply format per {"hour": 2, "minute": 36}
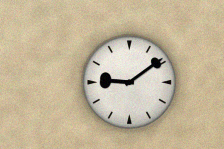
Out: {"hour": 9, "minute": 9}
